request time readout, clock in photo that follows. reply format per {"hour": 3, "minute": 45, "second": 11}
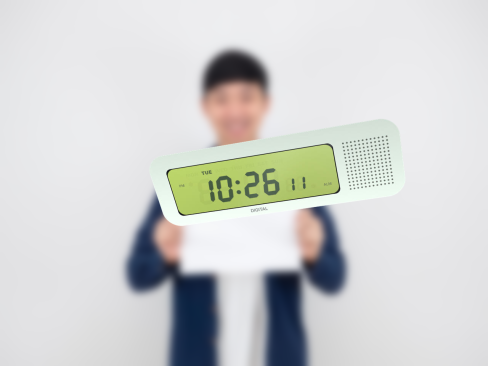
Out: {"hour": 10, "minute": 26, "second": 11}
